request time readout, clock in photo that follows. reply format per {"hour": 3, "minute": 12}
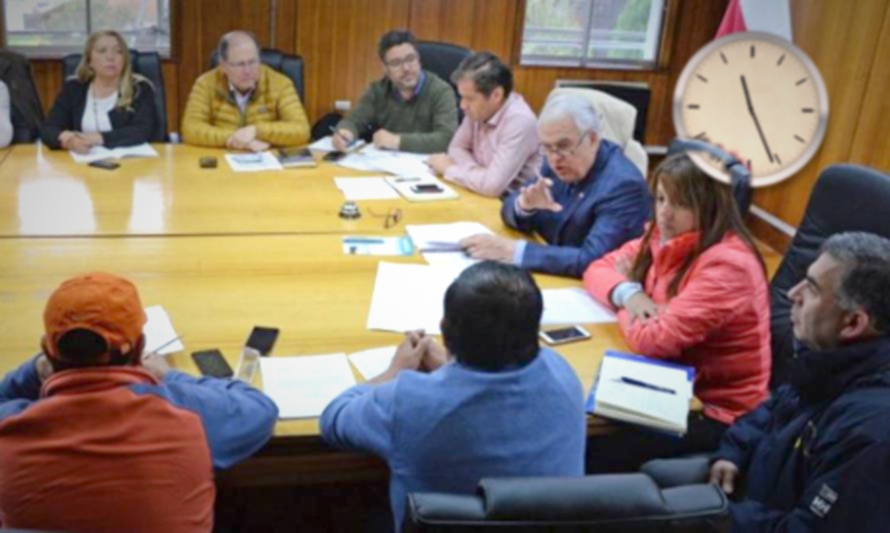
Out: {"hour": 11, "minute": 26}
